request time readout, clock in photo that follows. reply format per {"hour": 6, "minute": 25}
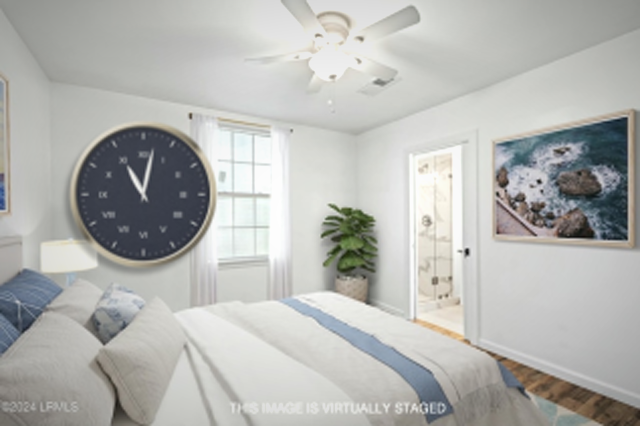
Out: {"hour": 11, "minute": 2}
